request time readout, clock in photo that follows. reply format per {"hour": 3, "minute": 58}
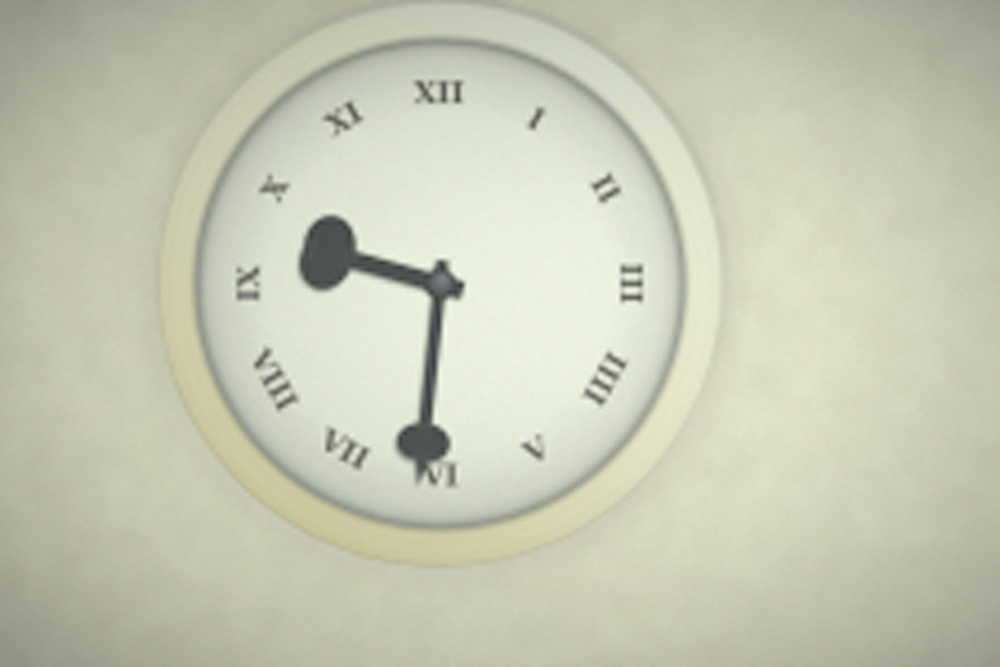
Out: {"hour": 9, "minute": 31}
